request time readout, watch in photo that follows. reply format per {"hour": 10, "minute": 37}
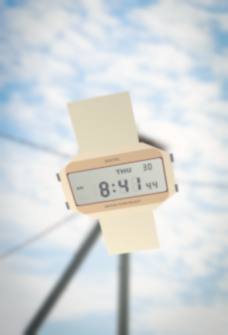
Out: {"hour": 8, "minute": 41}
